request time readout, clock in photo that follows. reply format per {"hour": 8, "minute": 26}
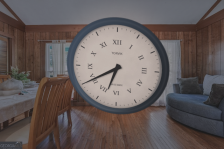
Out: {"hour": 6, "minute": 40}
